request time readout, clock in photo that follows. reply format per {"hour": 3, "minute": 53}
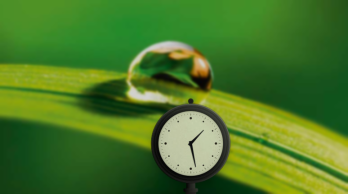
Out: {"hour": 1, "minute": 28}
